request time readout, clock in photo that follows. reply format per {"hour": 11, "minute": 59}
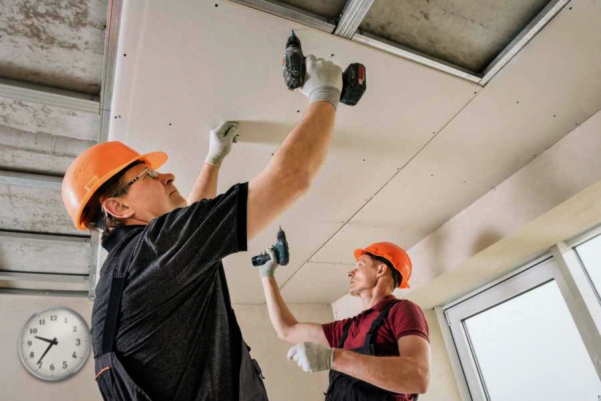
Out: {"hour": 9, "minute": 36}
